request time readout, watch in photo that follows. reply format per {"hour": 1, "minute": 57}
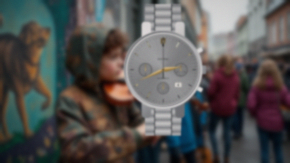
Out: {"hour": 2, "minute": 41}
